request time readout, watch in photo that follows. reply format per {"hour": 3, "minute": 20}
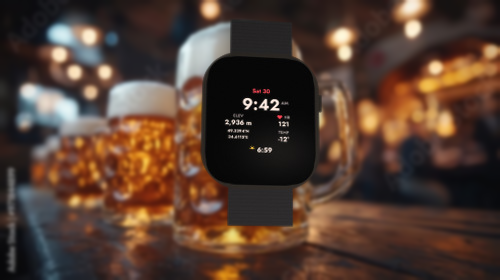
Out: {"hour": 9, "minute": 42}
